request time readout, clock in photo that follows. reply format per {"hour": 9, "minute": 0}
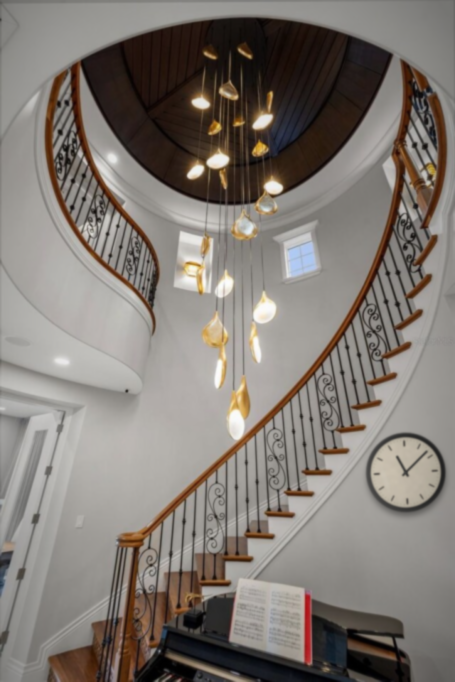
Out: {"hour": 11, "minute": 8}
